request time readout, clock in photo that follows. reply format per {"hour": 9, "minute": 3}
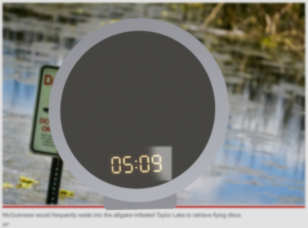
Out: {"hour": 5, "minute": 9}
